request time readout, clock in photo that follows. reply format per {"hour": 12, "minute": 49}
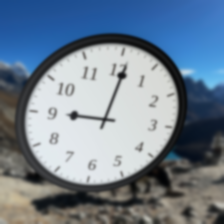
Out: {"hour": 9, "minute": 1}
